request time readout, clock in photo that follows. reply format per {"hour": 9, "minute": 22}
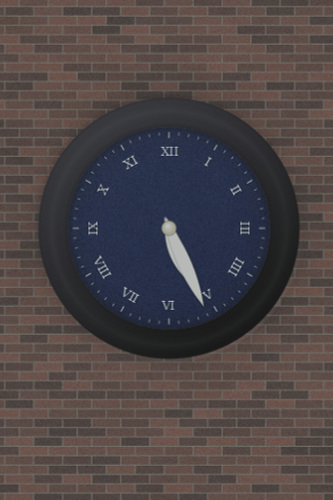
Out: {"hour": 5, "minute": 26}
